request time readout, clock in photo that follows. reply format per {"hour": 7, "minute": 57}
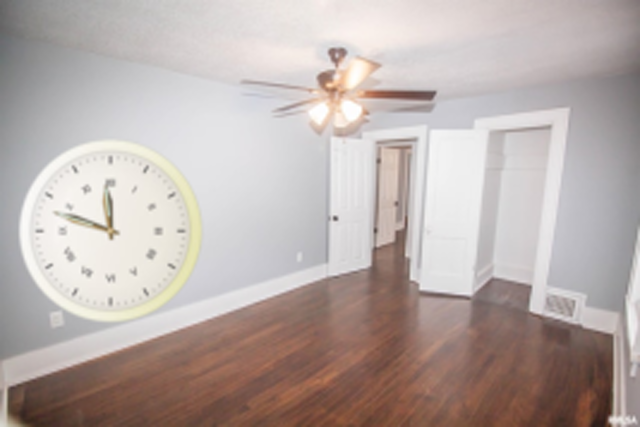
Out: {"hour": 11, "minute": 48}
